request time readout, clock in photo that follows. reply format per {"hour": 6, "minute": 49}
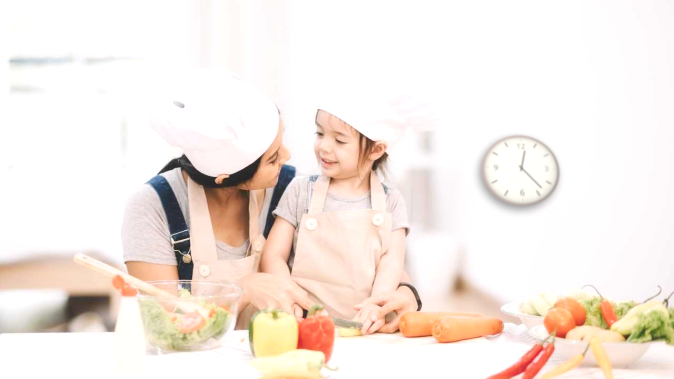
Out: {"hour": 12, "minute": 23}
